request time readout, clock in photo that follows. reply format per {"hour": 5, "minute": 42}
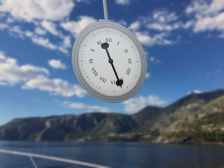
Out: {"hour": 11, "minute": 27}
